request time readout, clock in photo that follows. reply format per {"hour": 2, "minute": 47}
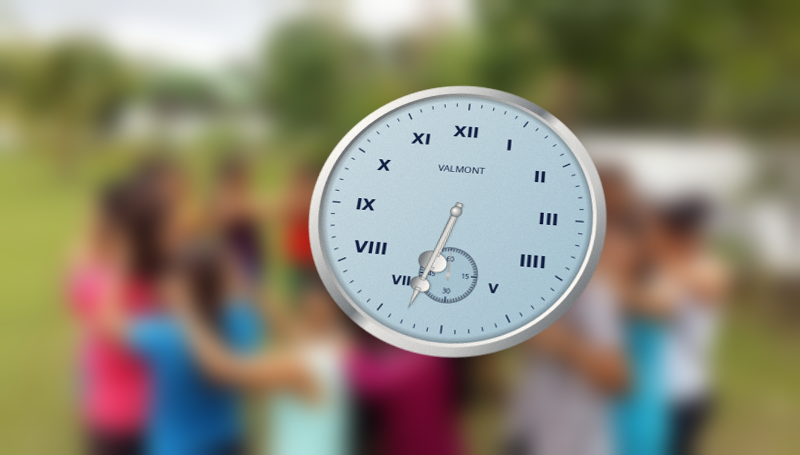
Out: {"hour": 6, "minute": 33}
